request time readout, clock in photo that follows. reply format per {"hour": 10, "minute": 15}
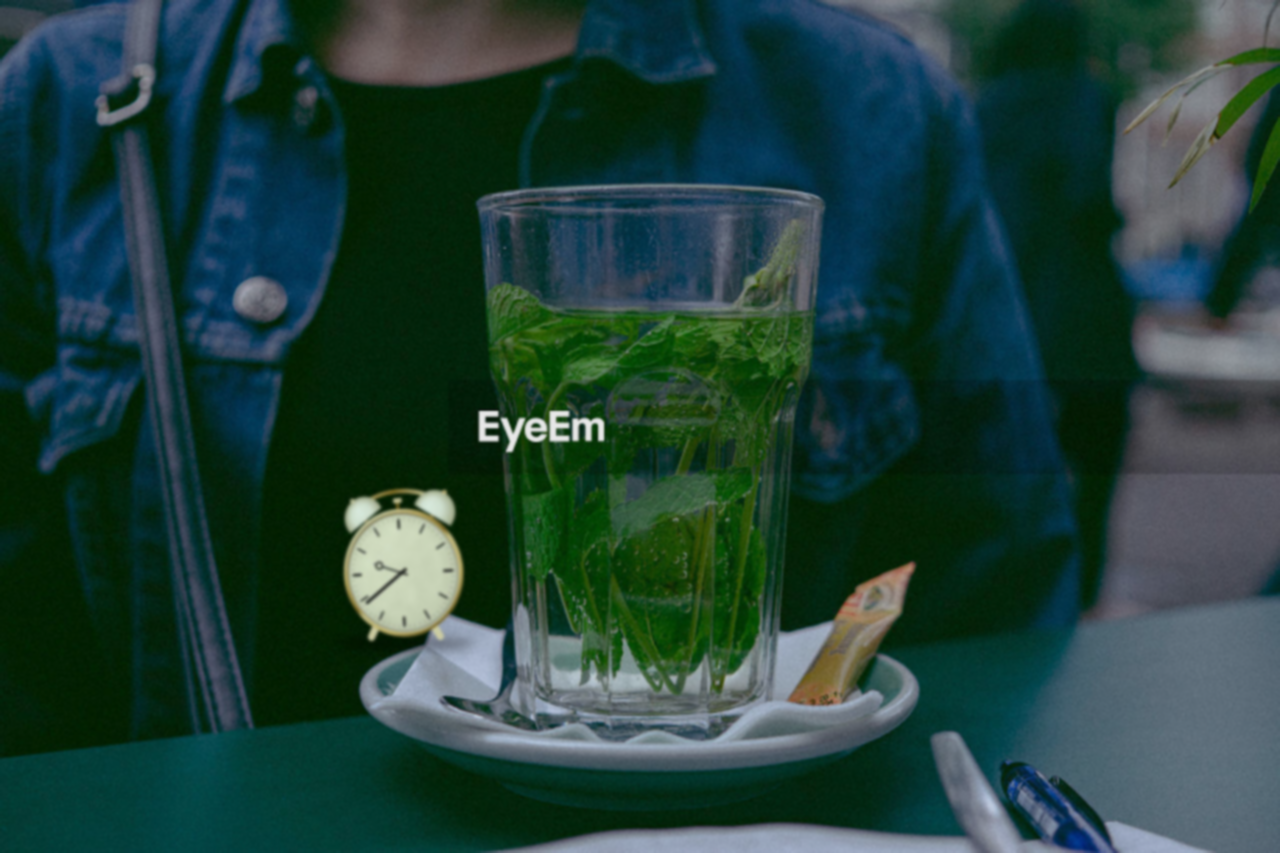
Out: {"hour": 9, "minute": 39}
